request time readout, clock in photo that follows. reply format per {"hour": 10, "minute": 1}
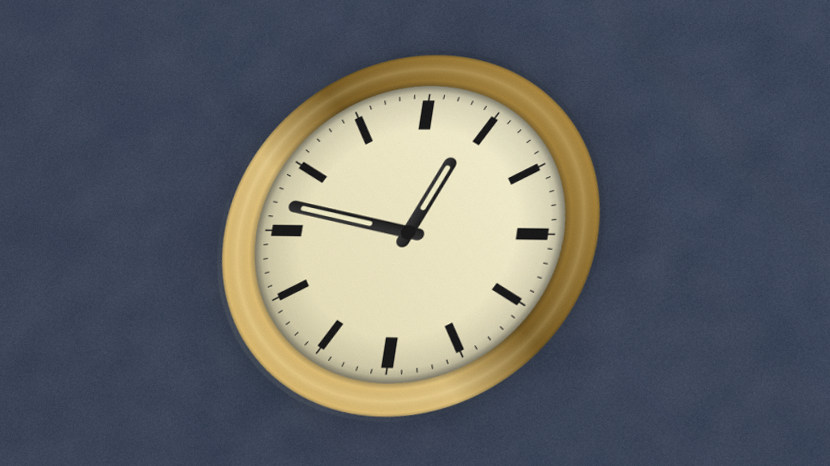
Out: {"hour": 12, "minute": 47}
